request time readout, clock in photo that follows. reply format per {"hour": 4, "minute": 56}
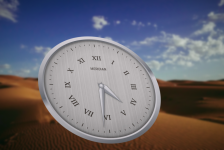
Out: {"hour": 4, "minute": 31}
